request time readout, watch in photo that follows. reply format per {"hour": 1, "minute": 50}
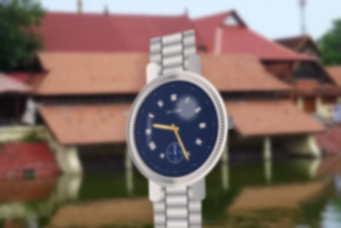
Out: {"hour": 9, "minute": 26}
